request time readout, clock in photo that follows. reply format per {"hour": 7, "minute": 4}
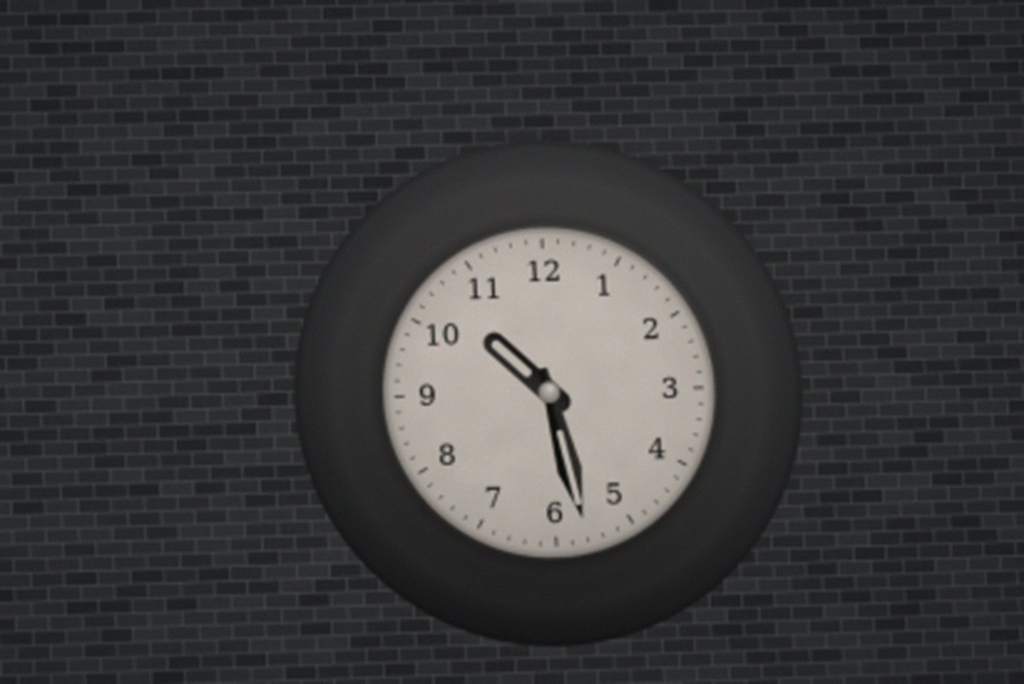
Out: {"hour": 10, "minute": 28}
